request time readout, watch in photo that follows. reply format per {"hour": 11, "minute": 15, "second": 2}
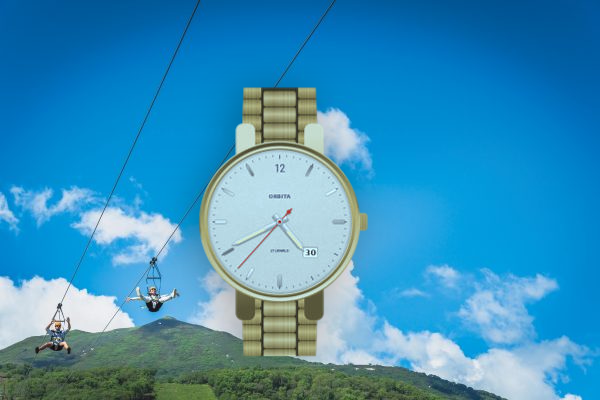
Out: {"hour": 4, "minute": 40, "second": 37}
